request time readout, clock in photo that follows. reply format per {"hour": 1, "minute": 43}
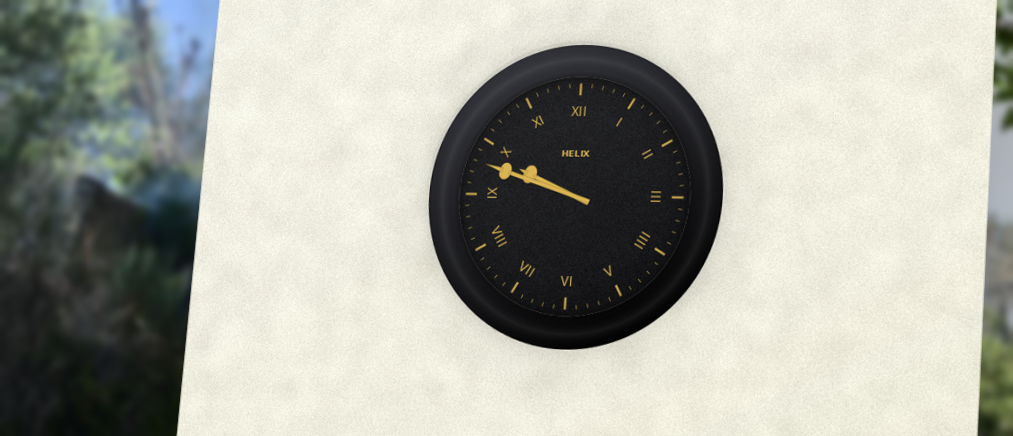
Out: {"hour": 9, "minute": 48}
